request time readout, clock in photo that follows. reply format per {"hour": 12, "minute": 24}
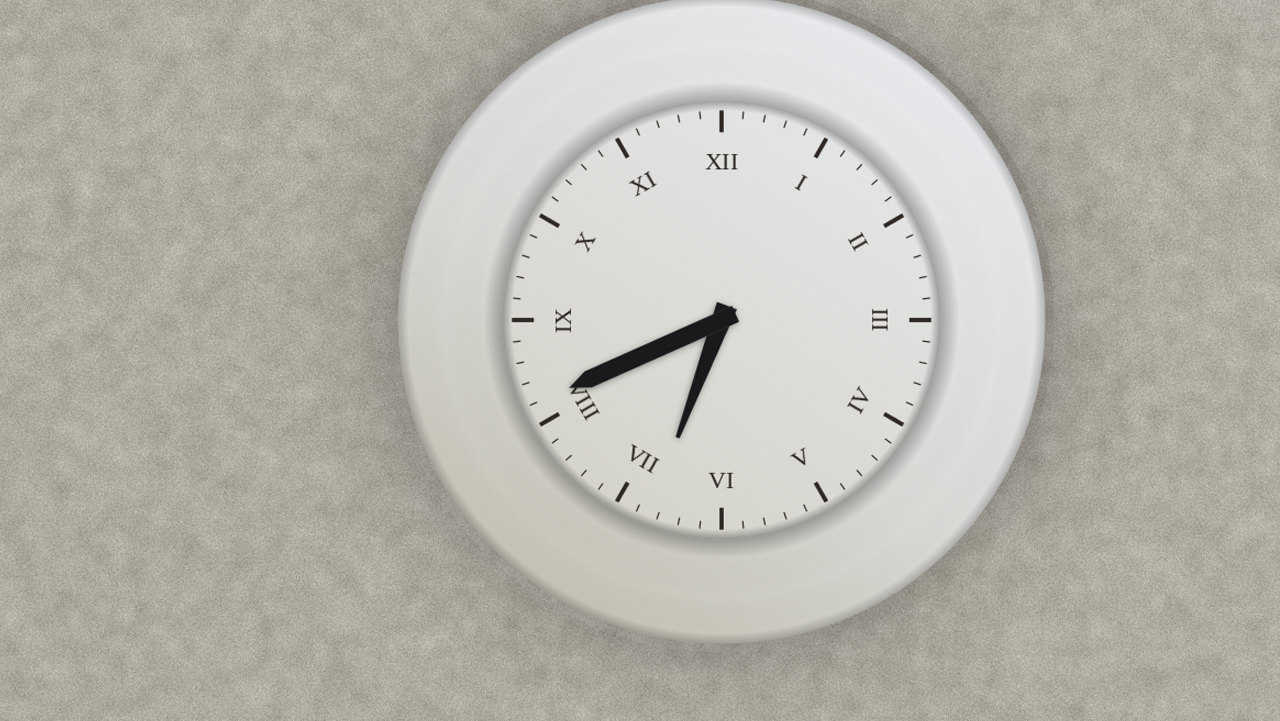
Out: {"hour": 6, "minute": 41}
